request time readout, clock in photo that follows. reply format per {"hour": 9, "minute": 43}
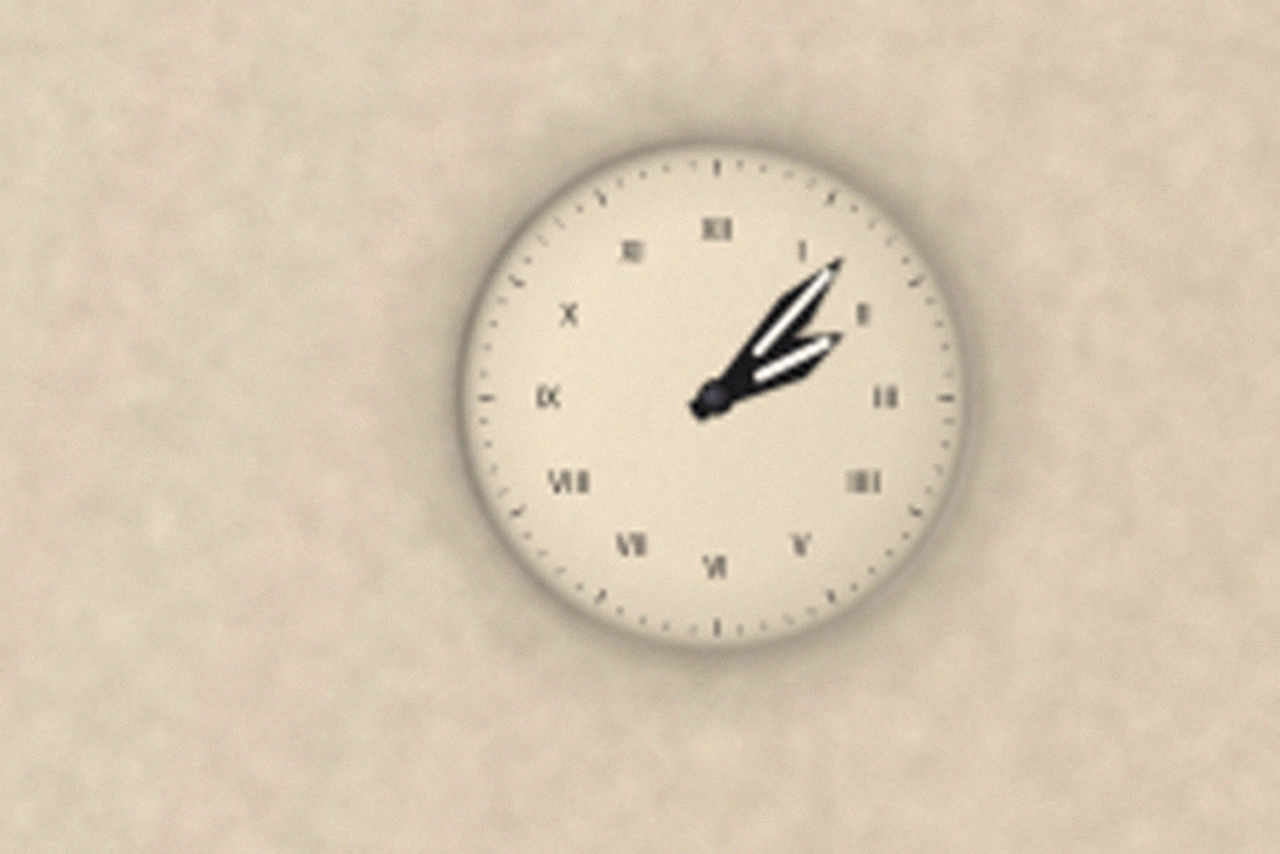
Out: {"hour": 2, "minute": 7}
